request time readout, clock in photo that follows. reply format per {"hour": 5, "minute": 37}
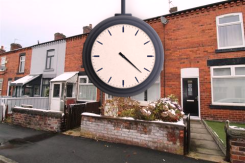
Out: {"hour": 4, "minute": 22}
